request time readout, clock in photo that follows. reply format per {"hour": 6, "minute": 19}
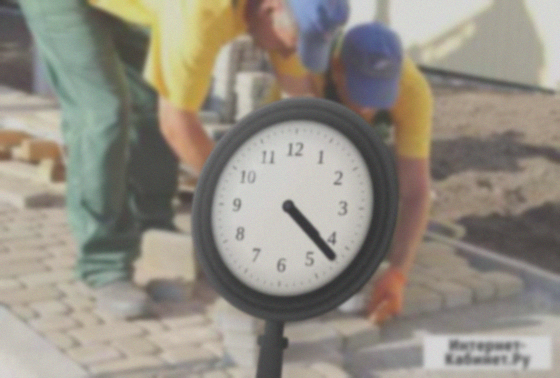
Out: {"hour": 4, "minute": 22}
